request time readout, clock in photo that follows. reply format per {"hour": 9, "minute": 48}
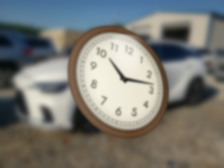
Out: {"hour": 10, "minute": 13}
